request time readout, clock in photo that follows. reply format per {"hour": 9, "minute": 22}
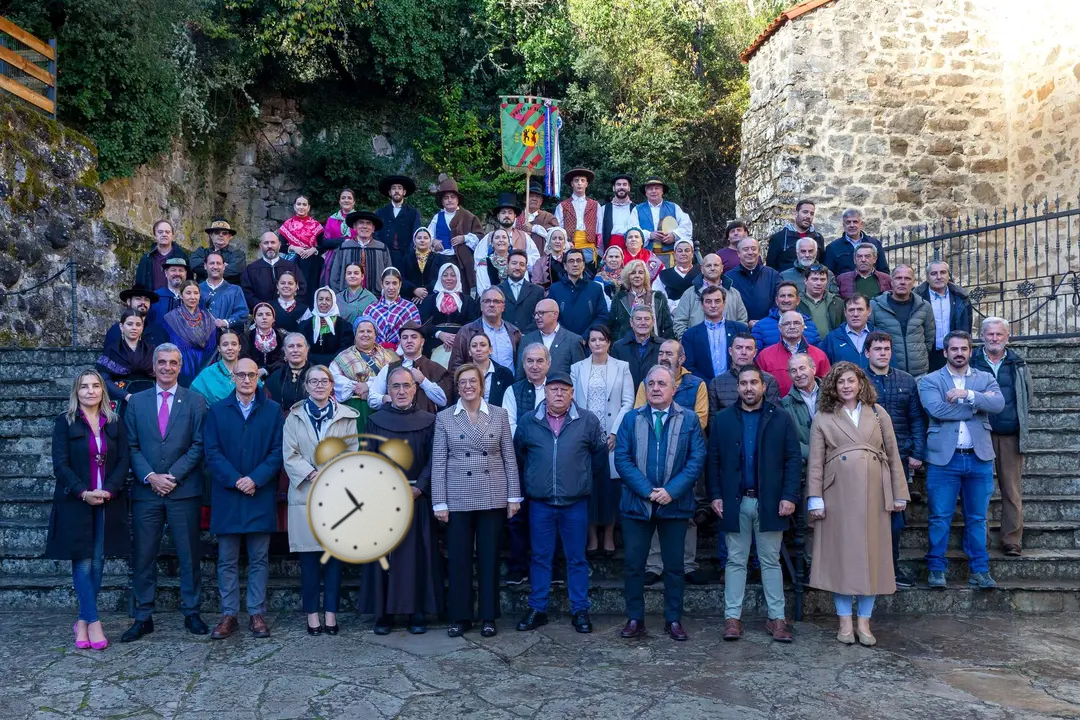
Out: {"hour": 10, "minute": 38}
